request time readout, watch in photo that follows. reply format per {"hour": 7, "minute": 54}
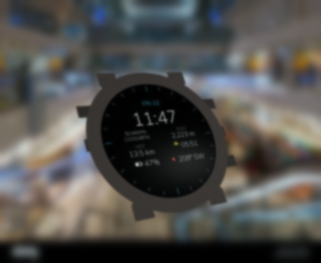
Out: {"hour": 11, "minute": 47}
